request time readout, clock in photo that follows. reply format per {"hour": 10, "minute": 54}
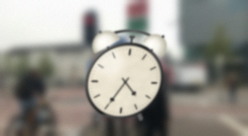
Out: {"hour": 4, "minute": 35}
